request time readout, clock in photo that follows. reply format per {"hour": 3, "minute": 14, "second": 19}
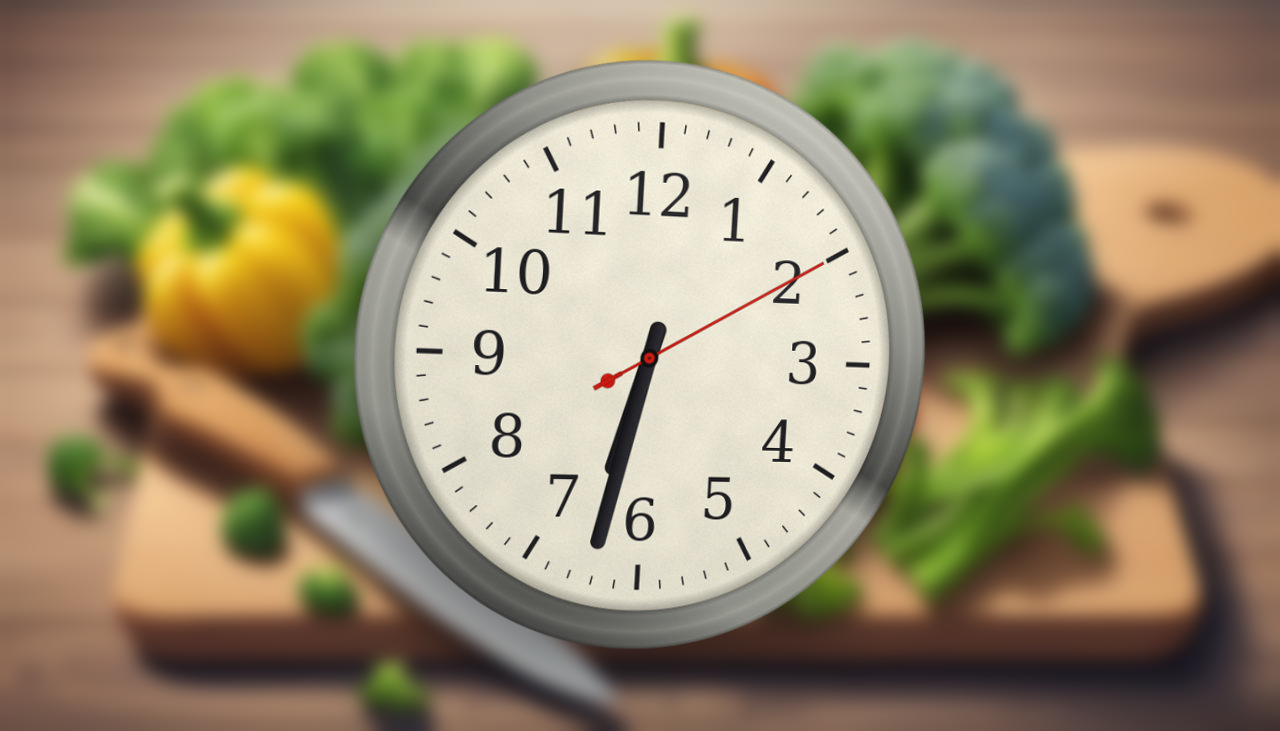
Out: {"hour": 6, "minute": 32, "second": 10}
